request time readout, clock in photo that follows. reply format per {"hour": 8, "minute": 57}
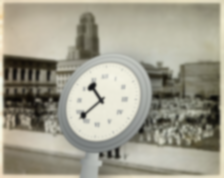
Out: {"hour": 10, "minute": 38}
